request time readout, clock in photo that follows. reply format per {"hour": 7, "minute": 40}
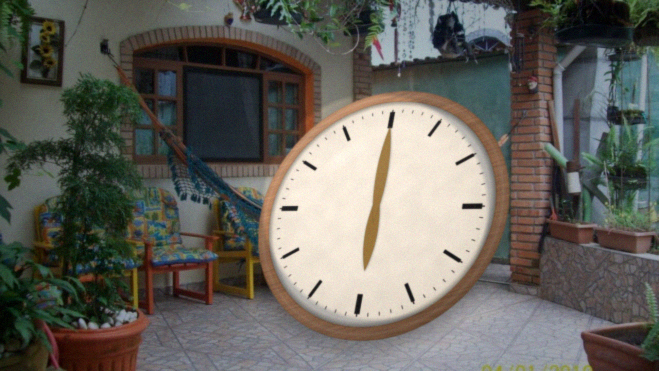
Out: {"hour": 6, "minute": 0}
